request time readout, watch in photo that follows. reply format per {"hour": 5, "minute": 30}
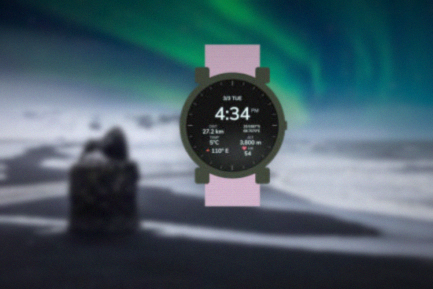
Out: {"hour": 4, "minute": 34}
